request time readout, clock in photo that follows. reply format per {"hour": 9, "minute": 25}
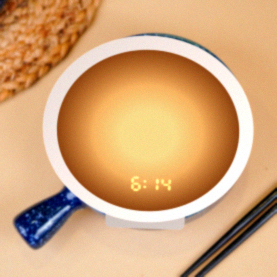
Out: {"hour": 6, "minute": 14}
